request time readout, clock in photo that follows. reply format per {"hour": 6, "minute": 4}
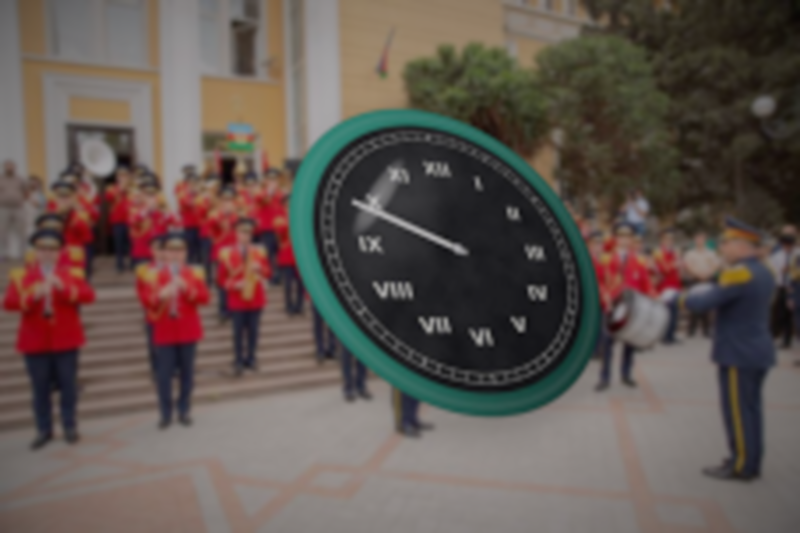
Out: {"hour": 9, "minute": 49}
